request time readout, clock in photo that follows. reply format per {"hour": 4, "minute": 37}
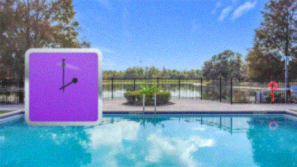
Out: {"hour": 2, "minute": 0}
